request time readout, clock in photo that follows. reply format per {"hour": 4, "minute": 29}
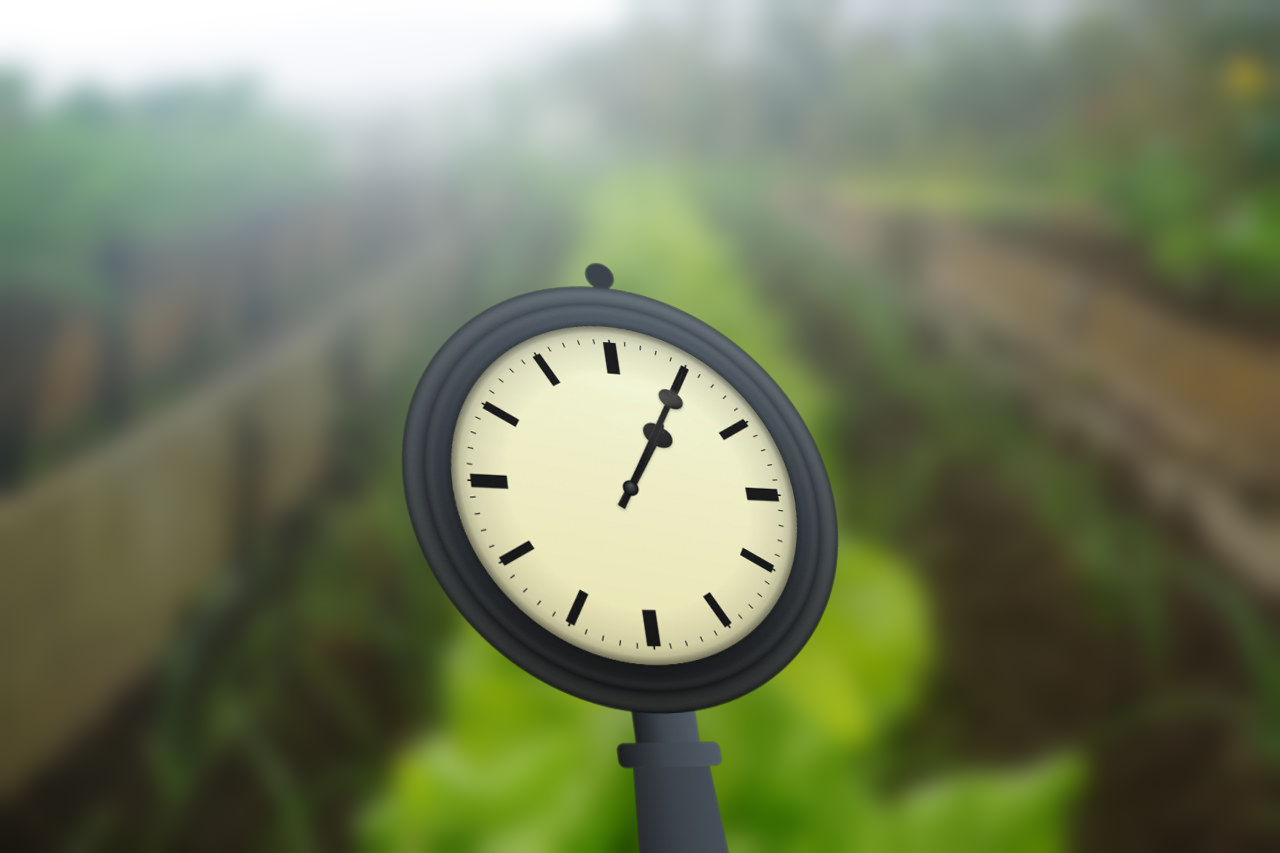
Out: {"hour": 1, "minute": 5}
